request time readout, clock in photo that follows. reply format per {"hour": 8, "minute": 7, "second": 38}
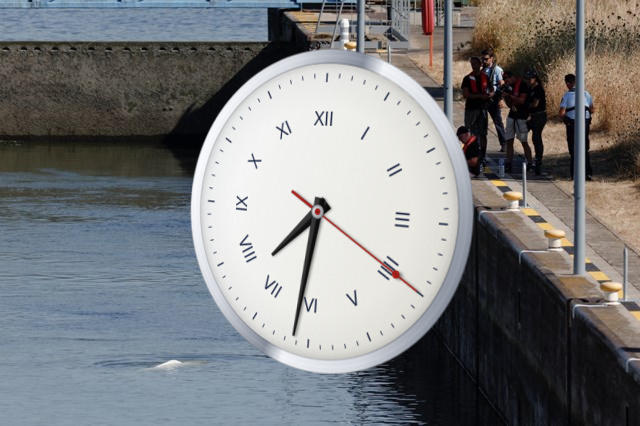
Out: {"hour": 7, "minute": 31, "second": 20}
